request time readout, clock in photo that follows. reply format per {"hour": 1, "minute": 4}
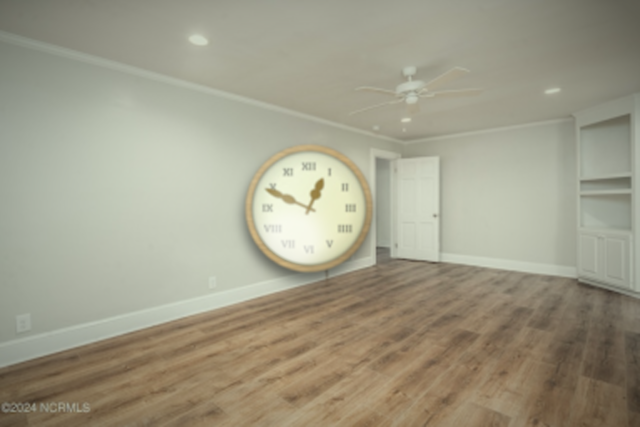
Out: {"hour": 12, "minute": 49}
